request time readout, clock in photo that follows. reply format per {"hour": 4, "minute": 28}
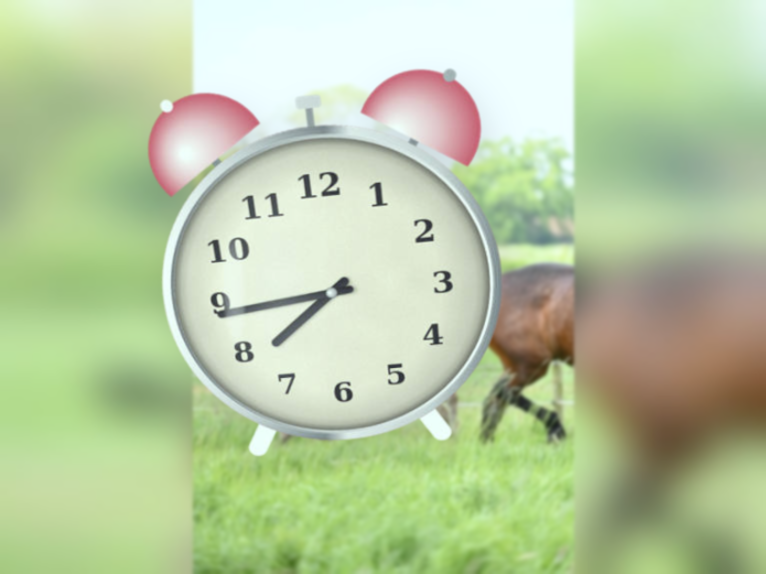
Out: {"hour": 7, "minute": 44}
